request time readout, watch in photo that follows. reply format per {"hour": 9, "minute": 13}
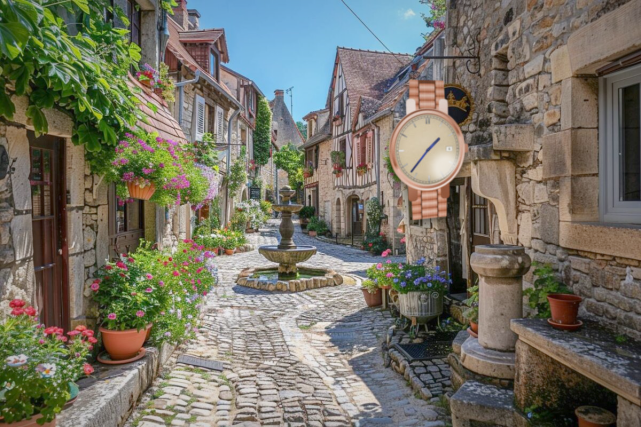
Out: {"hour": 1, "minute": 37}
